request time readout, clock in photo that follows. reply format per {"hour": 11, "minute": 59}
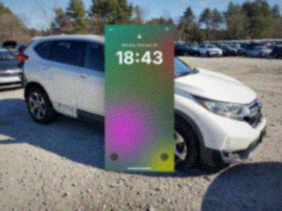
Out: {"hour": 18, "minute": 43}
